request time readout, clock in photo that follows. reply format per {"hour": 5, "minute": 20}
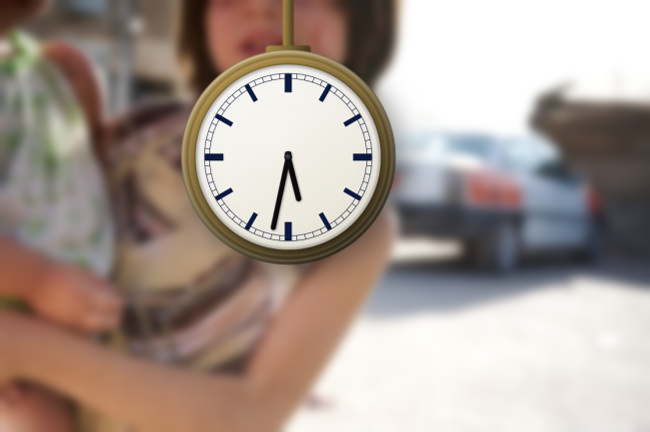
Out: {"hour": 5, "minute": 32}
